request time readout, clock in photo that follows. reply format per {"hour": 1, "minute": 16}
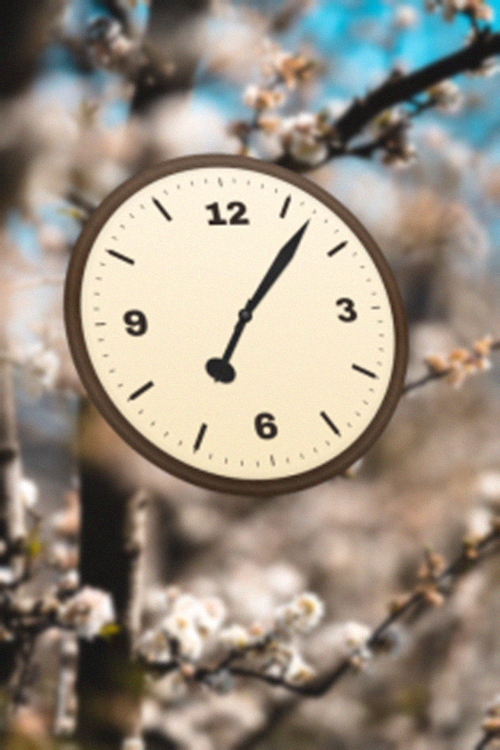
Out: {"hour": 7, "minute": 7}
